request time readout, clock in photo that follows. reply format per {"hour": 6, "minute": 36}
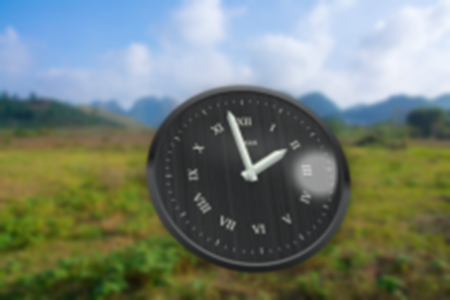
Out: {"hour": 1, "minute": 58}
